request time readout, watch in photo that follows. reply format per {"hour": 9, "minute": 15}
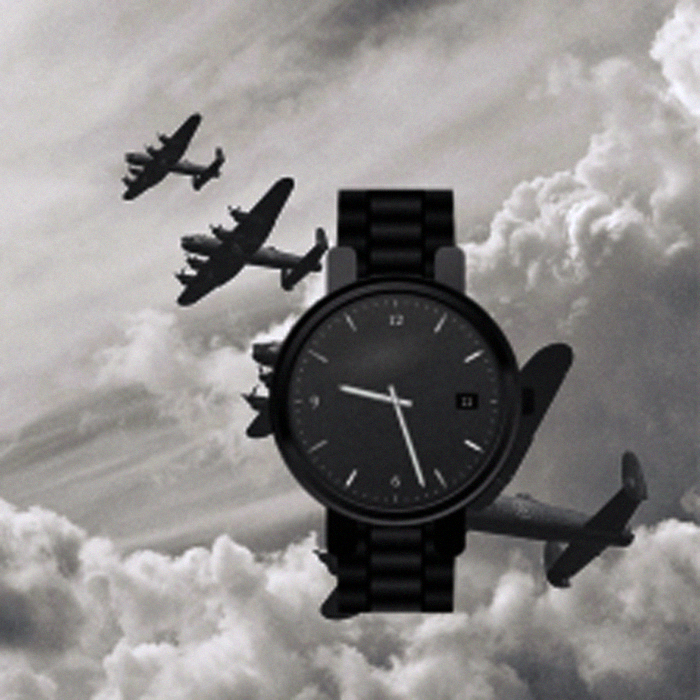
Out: {"hour": 9, "minute": 27}
